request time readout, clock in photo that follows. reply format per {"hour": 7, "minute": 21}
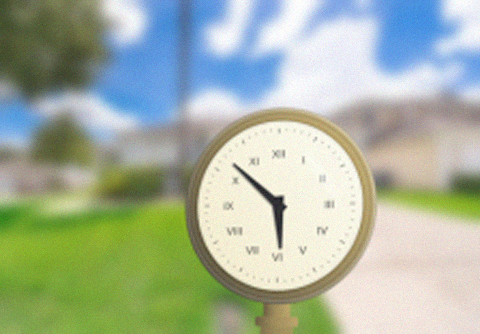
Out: {"hour": 5, "minute": 52}
